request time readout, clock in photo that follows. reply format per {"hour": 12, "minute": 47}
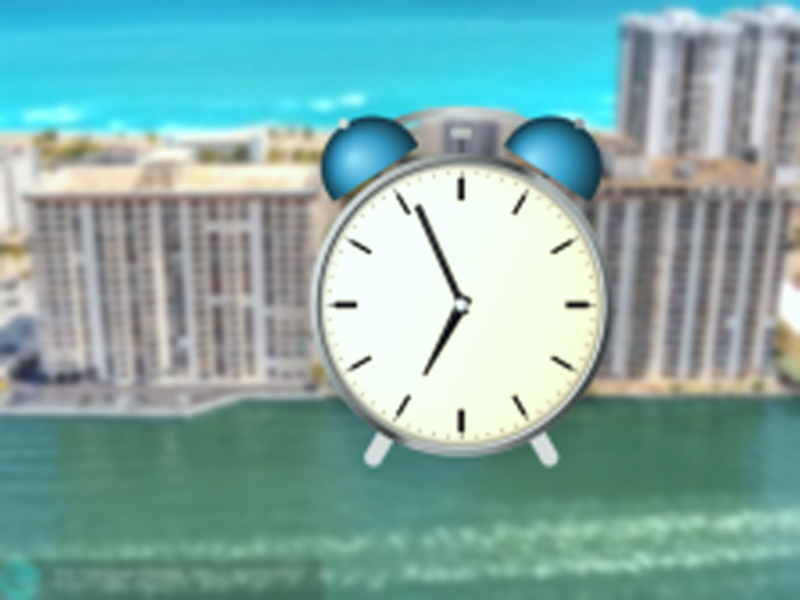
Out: {"hour": 6, "minute": 56}
